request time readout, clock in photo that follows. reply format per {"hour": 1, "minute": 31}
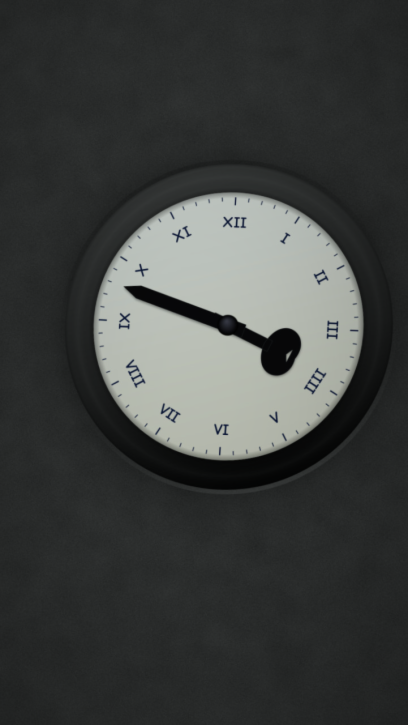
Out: {"hour": 3, "minute": 48}
